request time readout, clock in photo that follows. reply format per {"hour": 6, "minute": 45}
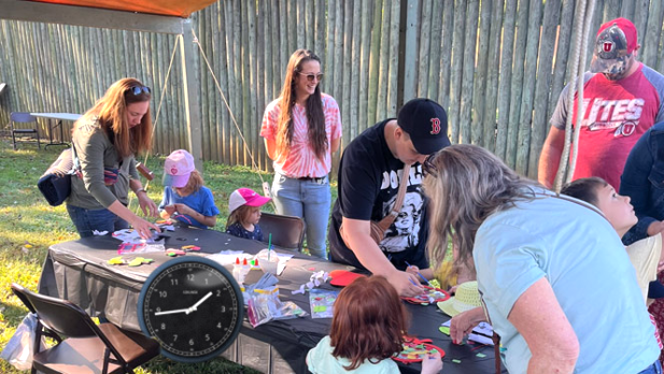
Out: {"hour": 1, "minute": 44}
